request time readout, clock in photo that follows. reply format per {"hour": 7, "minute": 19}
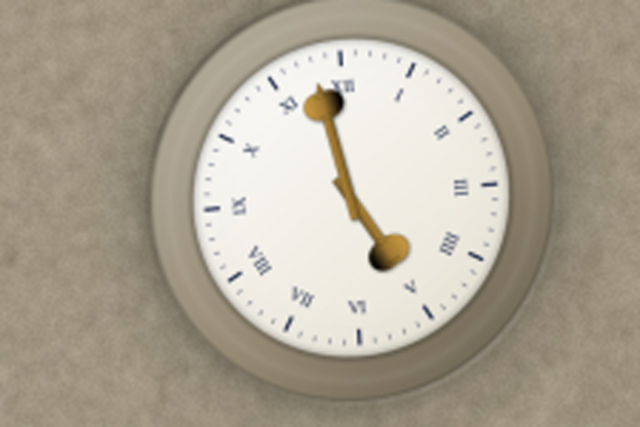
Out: {"hour": 4, "minute": 58}
